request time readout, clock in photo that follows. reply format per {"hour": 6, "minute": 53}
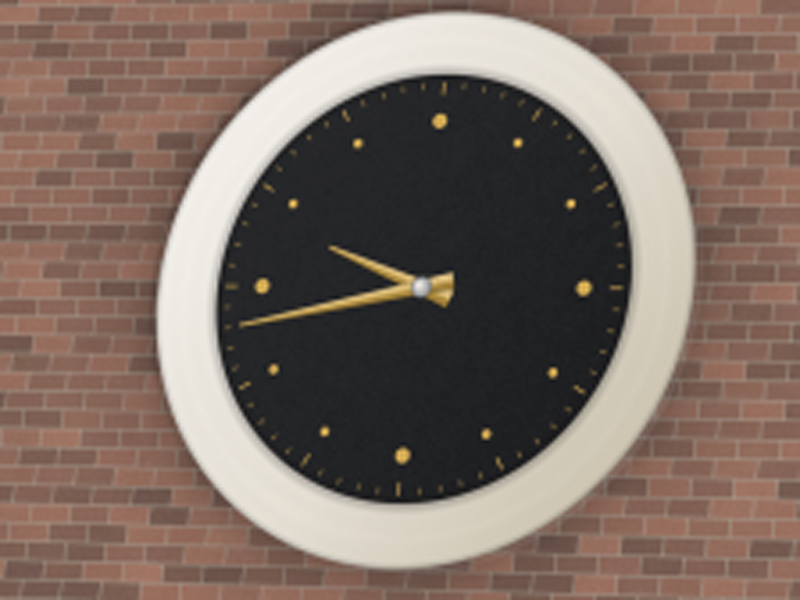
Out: {"hour": 9, "minute": 43}
